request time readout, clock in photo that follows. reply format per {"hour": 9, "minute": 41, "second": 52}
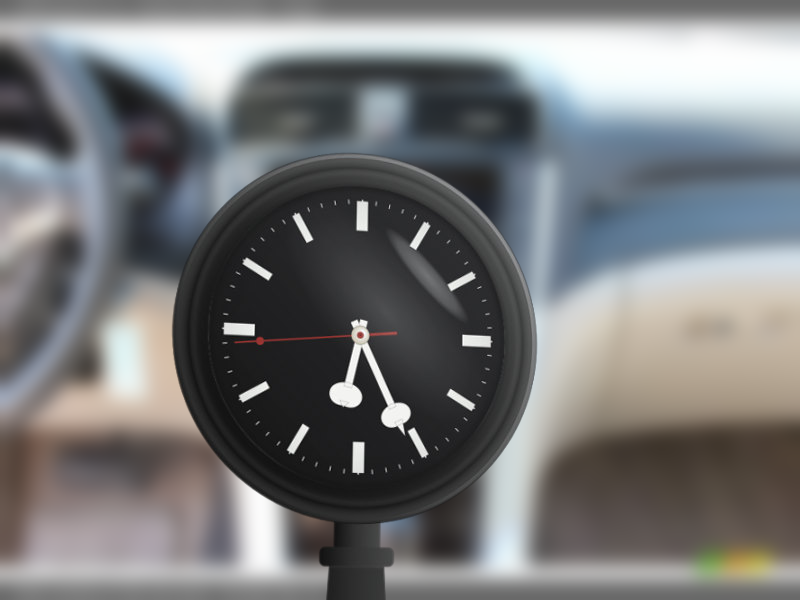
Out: {"hour": 6, "minute": 25, "second": 44}
